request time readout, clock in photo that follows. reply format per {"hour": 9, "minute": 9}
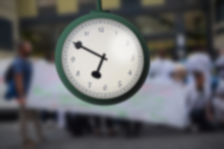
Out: {"hour": 6, "minute": 50}
